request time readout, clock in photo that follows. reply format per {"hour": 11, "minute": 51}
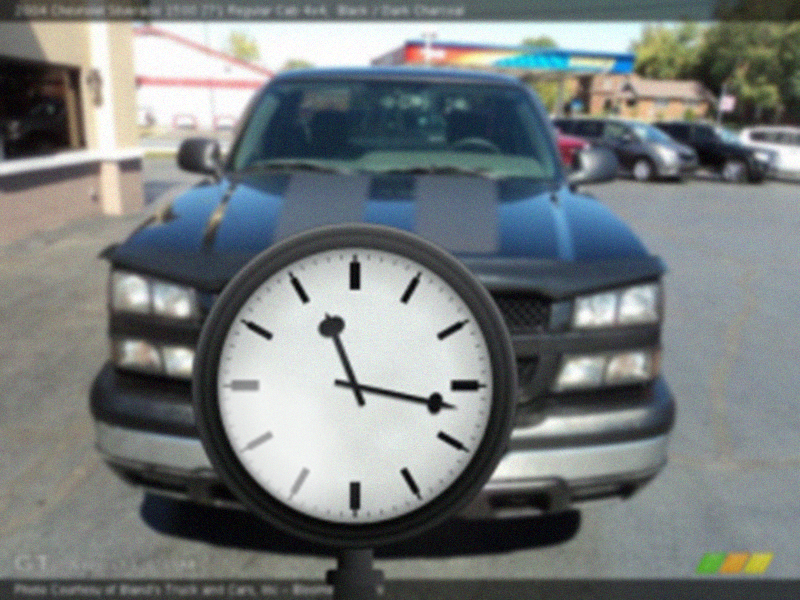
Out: {"hour": 11, "minute": 17}
